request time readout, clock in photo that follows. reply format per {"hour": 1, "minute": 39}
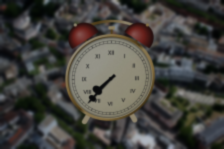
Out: {"hour": 7, "minute": 37}
